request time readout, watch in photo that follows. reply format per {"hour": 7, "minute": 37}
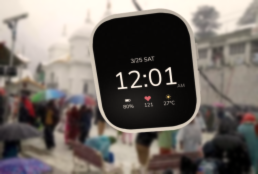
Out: {"hour": 12, "minute": 1}
